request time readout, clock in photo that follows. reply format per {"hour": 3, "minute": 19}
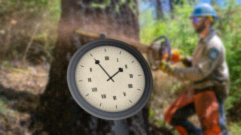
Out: {"hour": 1, "minute": 55}
